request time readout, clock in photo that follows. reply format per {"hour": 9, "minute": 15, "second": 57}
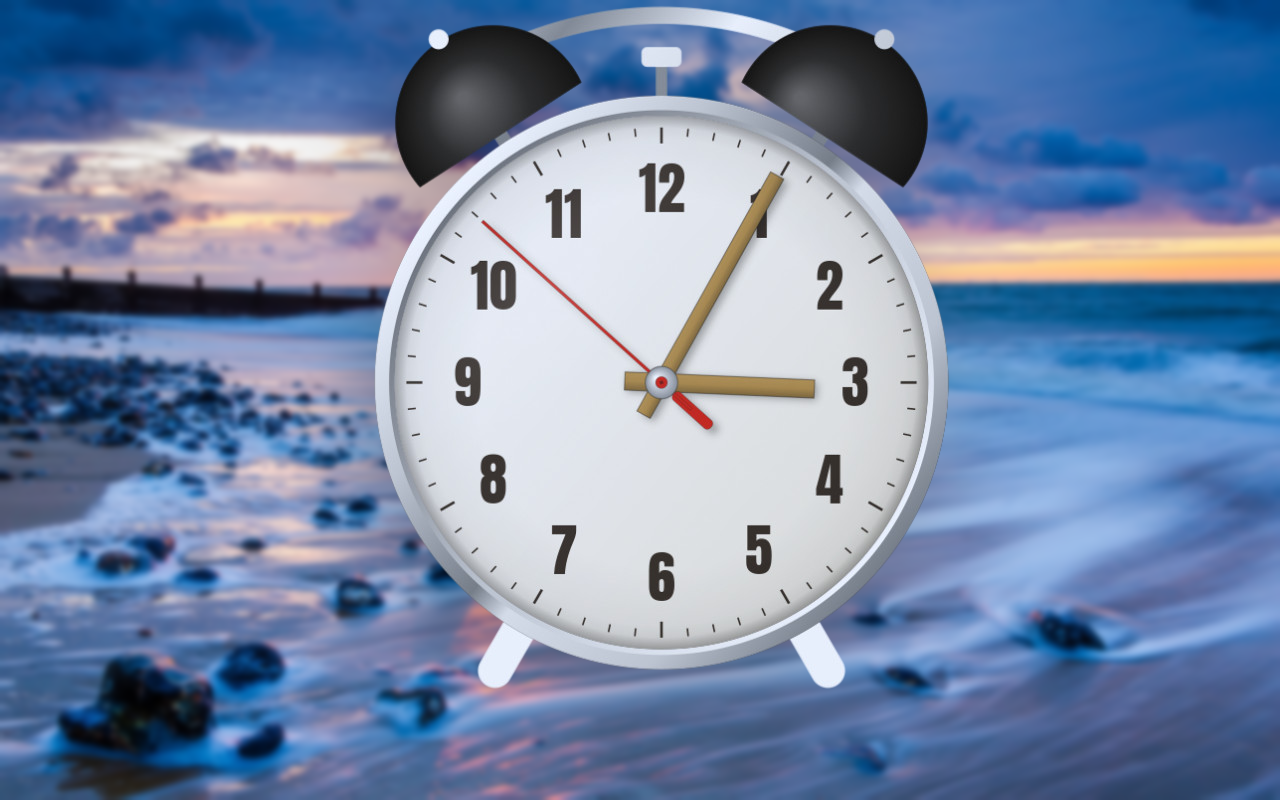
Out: {"hour": 3, "minute": 4, "second": 52}
